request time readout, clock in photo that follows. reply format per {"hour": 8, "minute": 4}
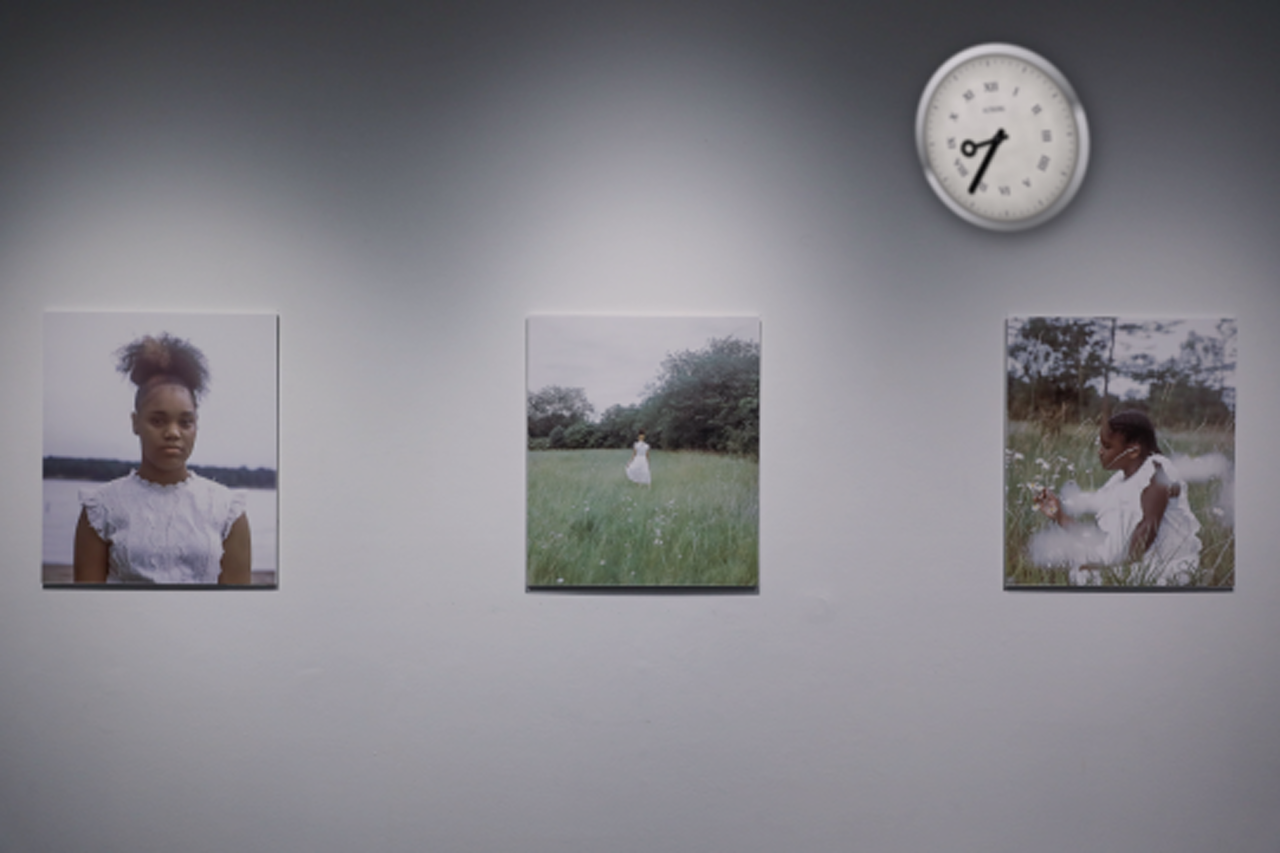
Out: {"hour": 8, "minute": 36}
